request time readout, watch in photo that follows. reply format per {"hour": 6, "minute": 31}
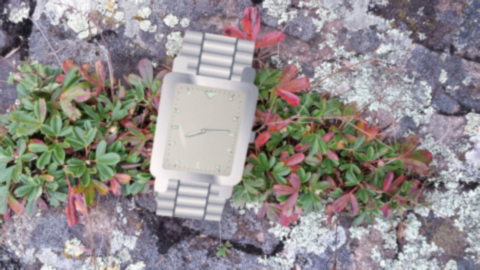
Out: {"hour": 8, "minute": 14}
